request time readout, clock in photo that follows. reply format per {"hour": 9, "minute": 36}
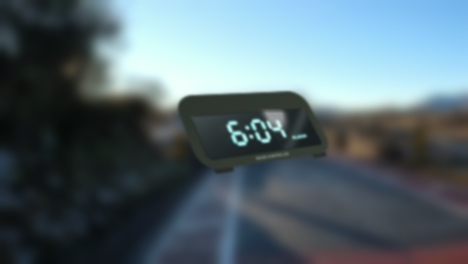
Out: {"hour": 6, "minute": 4}
